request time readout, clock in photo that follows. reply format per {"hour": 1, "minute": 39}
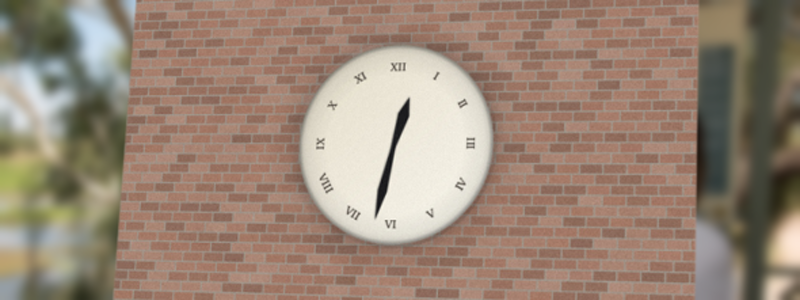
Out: {"hour": 12, "minute": 32}
